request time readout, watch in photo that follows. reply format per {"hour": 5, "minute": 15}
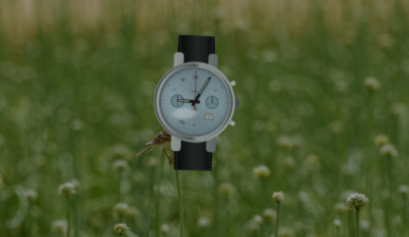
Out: {"hour": 9, "minute": 5}
